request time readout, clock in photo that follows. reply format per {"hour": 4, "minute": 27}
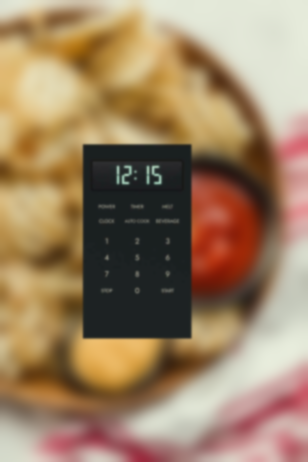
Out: {"hour": 12, "minute": 15}
